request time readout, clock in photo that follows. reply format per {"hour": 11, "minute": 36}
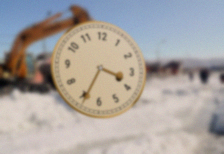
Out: {"hour": 3, "minute": 34}
